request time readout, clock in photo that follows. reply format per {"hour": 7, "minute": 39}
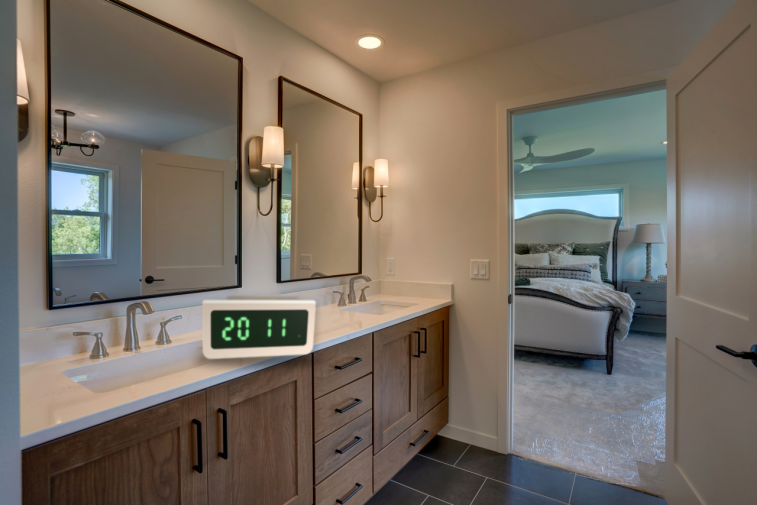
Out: {"hour": 20, "minute": 11}
